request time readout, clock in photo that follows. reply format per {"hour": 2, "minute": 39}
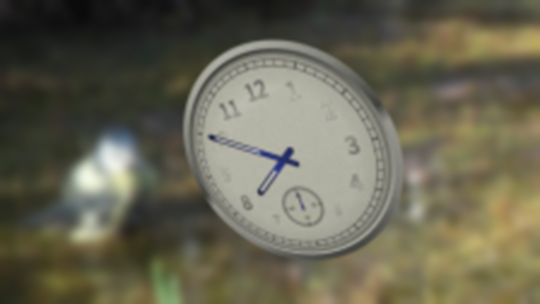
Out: {"hour": 7, "minute": 50}
